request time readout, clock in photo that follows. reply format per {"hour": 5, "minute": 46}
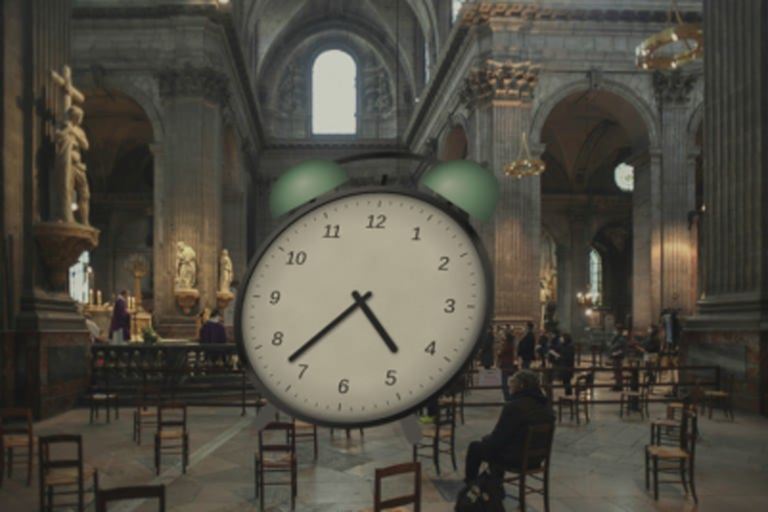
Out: {"hour": 4, "minute": 37}
